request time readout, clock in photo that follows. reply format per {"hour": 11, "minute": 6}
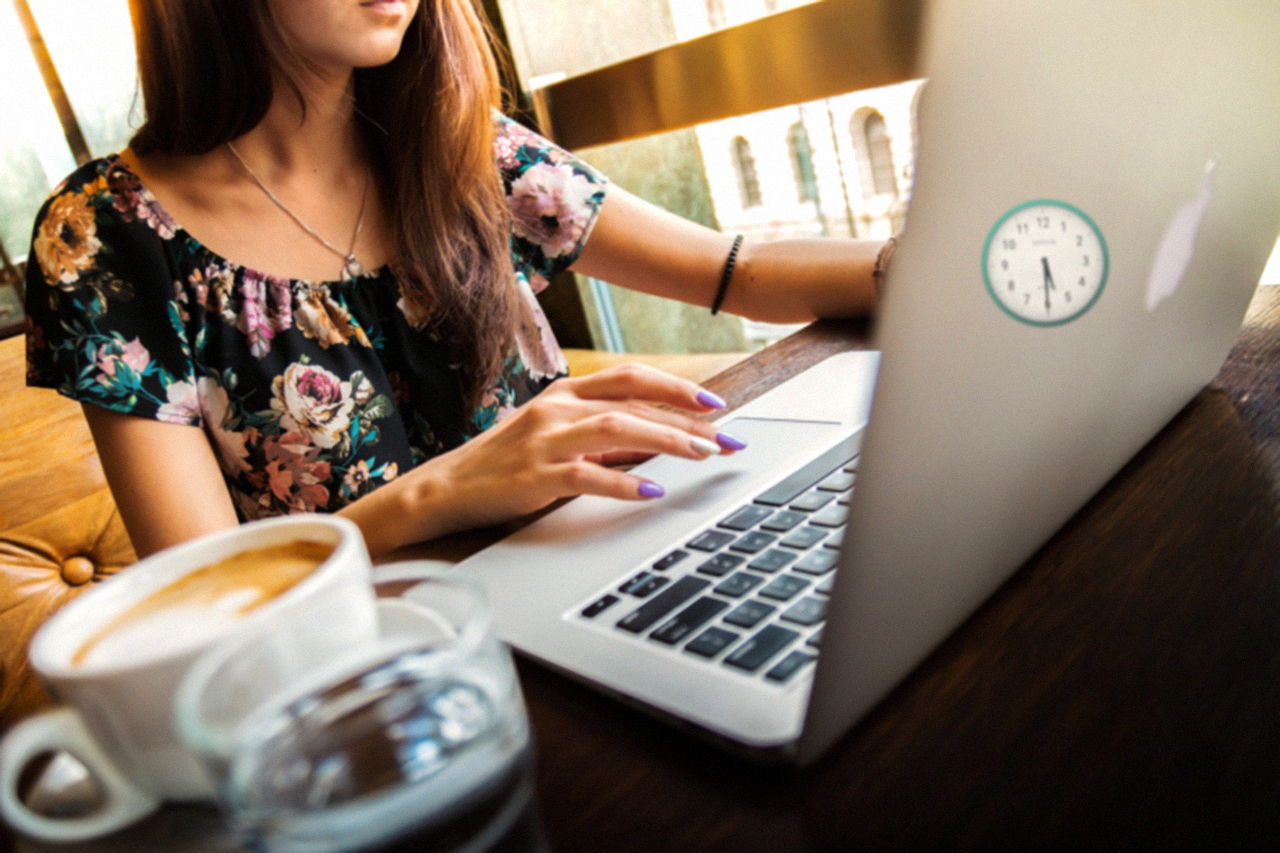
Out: {"hour": 5, "minute": 30}
